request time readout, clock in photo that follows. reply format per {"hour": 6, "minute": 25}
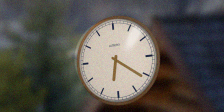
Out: {"hour": 6, "minute": 21}
